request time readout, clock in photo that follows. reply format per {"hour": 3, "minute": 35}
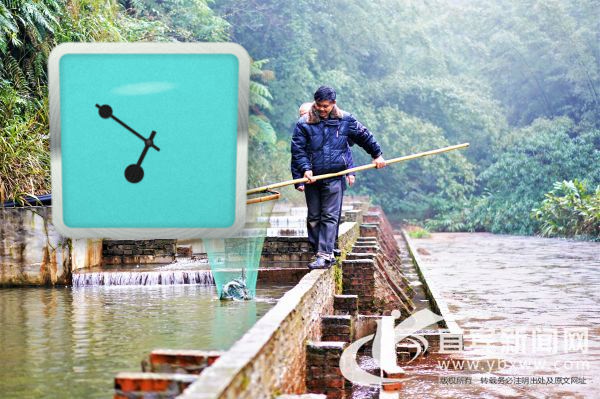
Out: {"hour": 6, "minute": 51}
